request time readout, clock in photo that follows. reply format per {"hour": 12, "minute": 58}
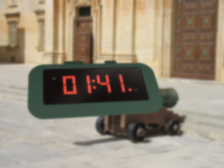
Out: {"hour": 1, "minute": 41}
